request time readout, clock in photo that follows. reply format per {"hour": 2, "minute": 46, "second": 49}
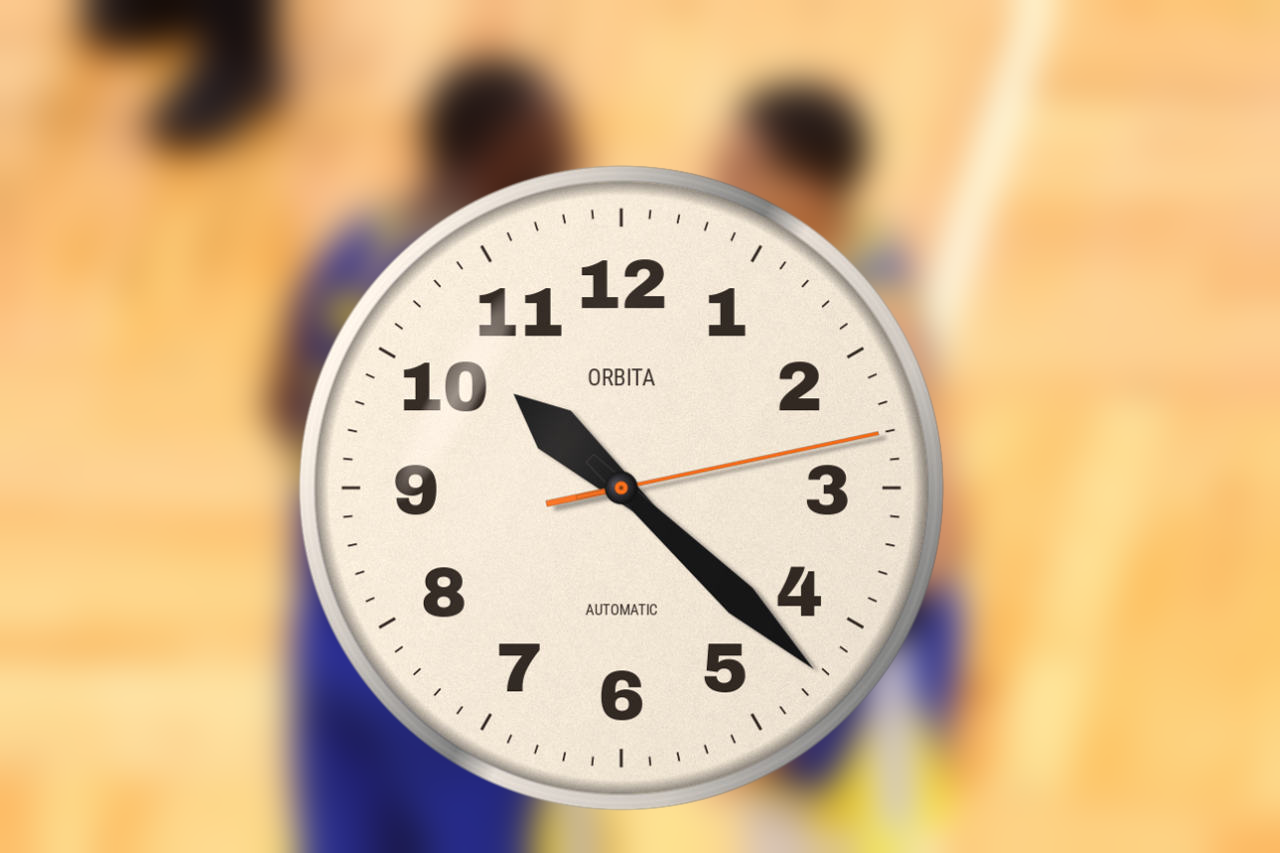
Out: {"hour": 10, "minute": 22, "second": 13}
